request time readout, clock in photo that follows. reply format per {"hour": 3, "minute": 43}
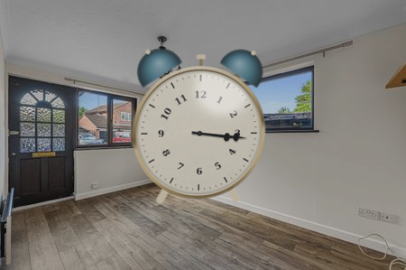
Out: {"hour": 3, "minute": 16}
